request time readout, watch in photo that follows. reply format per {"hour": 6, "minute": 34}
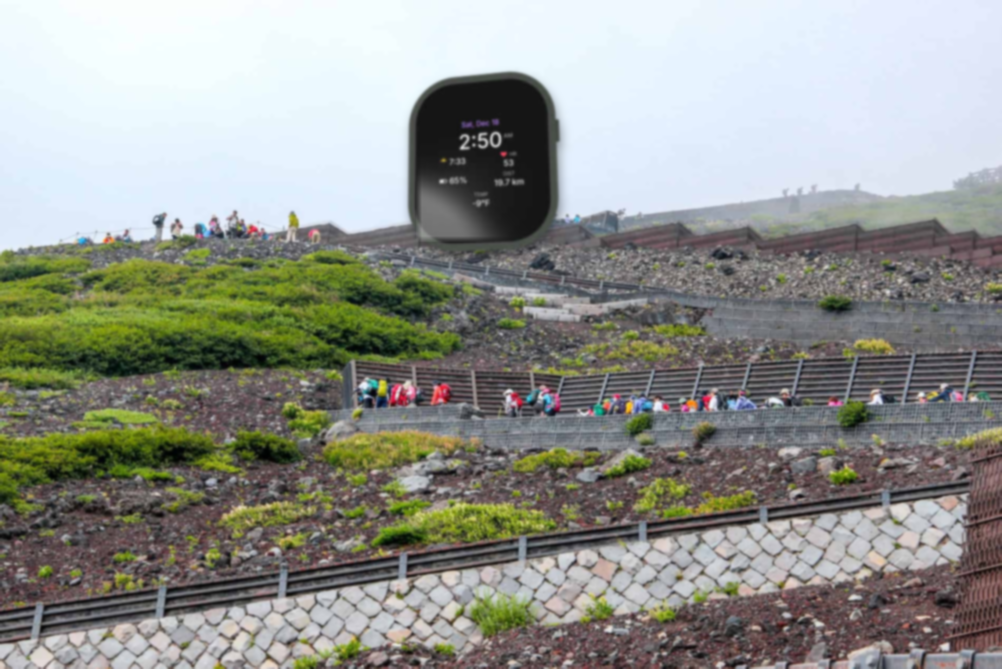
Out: {"hour": 2, "minute": 50}
